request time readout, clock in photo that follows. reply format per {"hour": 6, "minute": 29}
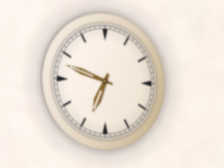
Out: {"hour": 6, "minute": 48}
